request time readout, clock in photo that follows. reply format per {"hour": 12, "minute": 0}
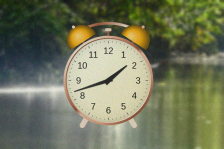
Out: {"hour": 1, "minute": 42}
